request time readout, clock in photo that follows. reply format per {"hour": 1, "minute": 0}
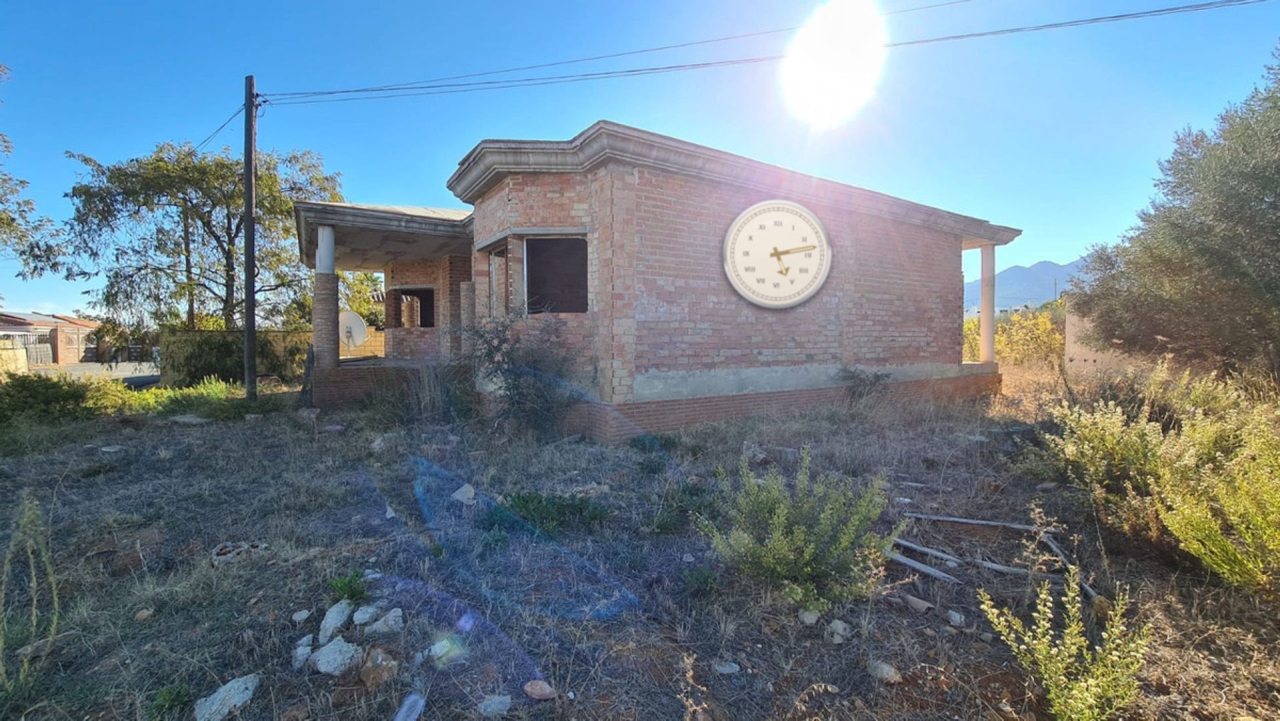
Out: {"hour": 5, "minute": 13}
